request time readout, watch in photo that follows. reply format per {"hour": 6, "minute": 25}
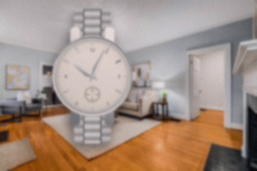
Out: {"hour": 10, "minute": 4}
